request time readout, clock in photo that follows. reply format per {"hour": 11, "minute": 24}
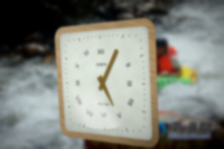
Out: {"hour": 5, "minute": 5}
